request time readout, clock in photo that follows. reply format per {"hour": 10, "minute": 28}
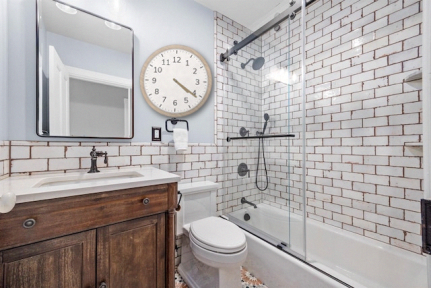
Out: {"hour": 4, "minute": 21}
